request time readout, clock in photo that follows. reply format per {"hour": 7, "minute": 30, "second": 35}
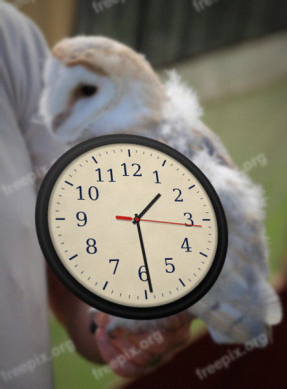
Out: {"hour": 1, "minute": 29, "second": 16}
